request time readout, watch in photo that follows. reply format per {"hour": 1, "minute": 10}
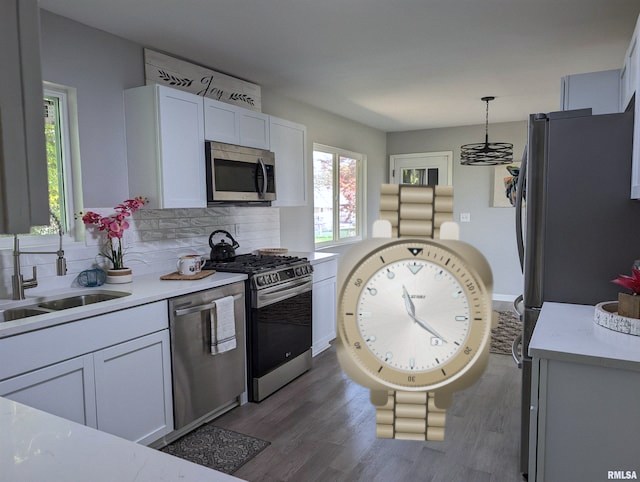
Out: {"hour": 11, "minute": 21}
